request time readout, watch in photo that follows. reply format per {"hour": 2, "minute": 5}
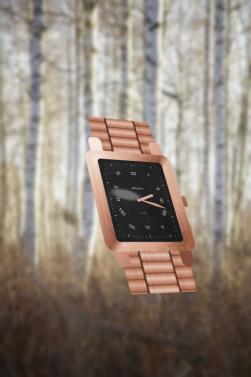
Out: {"hour": 2, "minute": 18}
